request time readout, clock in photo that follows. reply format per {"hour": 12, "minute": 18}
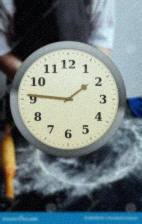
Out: {"hour": 1, "minute": 46}
